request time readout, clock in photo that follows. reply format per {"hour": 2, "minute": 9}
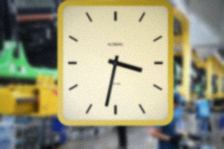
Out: {"hour": 3, "minute": 32}
